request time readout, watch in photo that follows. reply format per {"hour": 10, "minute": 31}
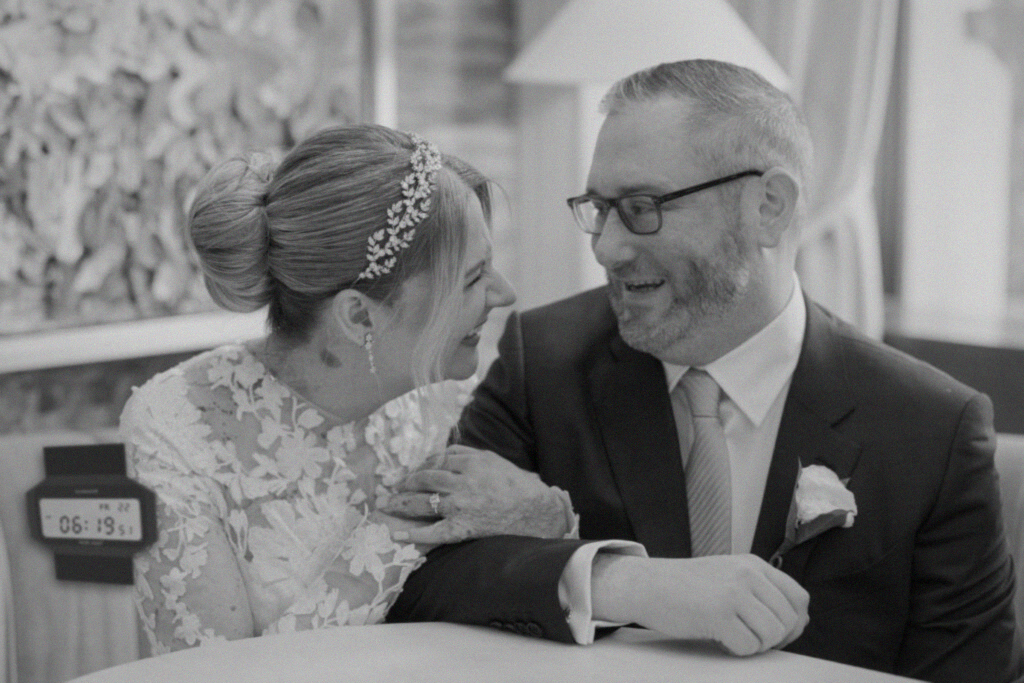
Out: {"hour": 6, "minute": 19}
